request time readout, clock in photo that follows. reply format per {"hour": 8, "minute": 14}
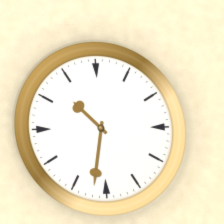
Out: {"hour": 10, "minute": 32}
